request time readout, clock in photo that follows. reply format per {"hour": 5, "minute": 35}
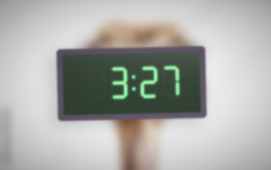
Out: {"hour": 3, "minute": 27}
